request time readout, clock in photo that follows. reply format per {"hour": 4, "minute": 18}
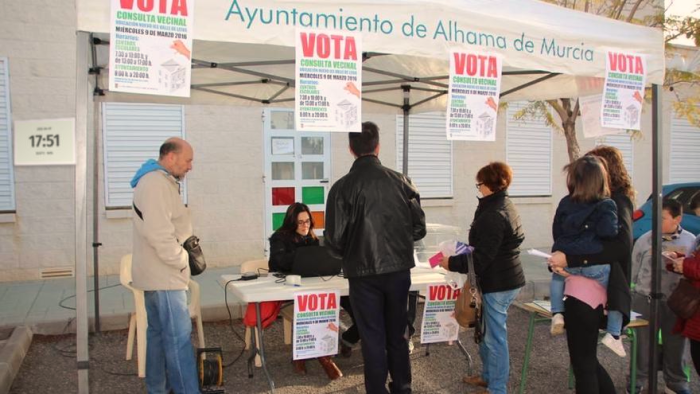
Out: {"hour": 17, "minute": 51}
